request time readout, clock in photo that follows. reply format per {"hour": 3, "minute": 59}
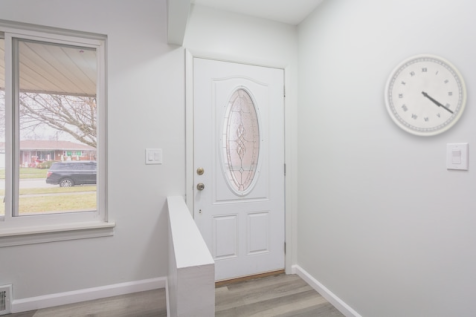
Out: {"hour": 4, "minute": 21}
